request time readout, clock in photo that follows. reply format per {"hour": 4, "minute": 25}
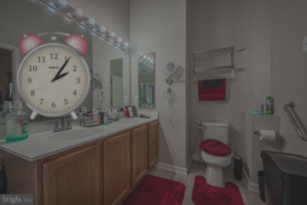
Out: {"hour": 2, "minute": 6}
